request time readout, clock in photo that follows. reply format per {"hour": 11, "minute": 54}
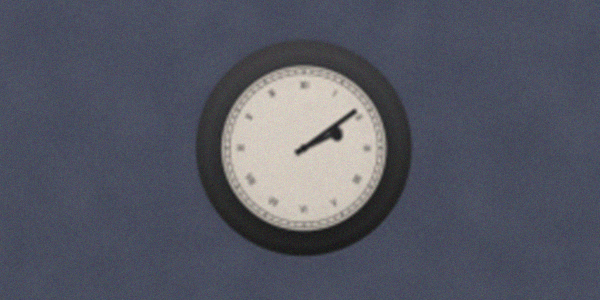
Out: {"hour": 2, "minute": 9}
